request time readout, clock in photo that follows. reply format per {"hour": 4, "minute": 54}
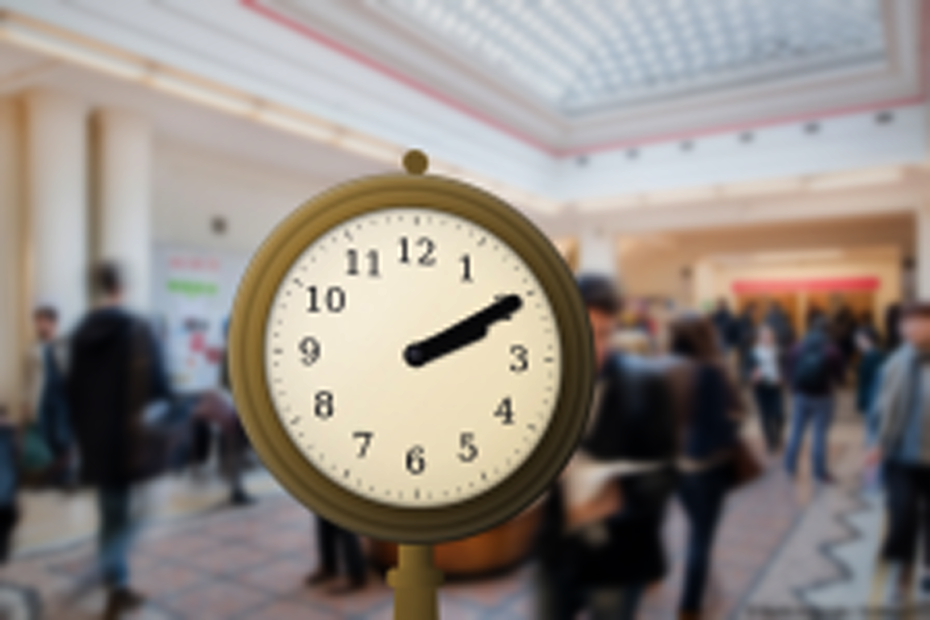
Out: {"hour": 2, "minute": 10}
